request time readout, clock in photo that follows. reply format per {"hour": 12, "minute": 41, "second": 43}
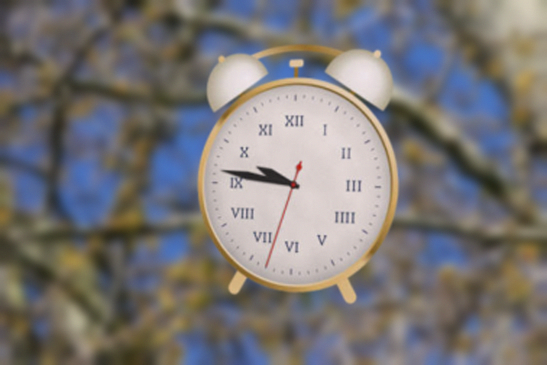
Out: {"hour": 9, "minute": 46, "second": 33}
